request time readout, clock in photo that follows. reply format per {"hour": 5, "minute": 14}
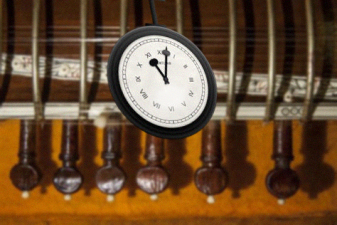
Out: {"hour": 11, "minute": 2}
